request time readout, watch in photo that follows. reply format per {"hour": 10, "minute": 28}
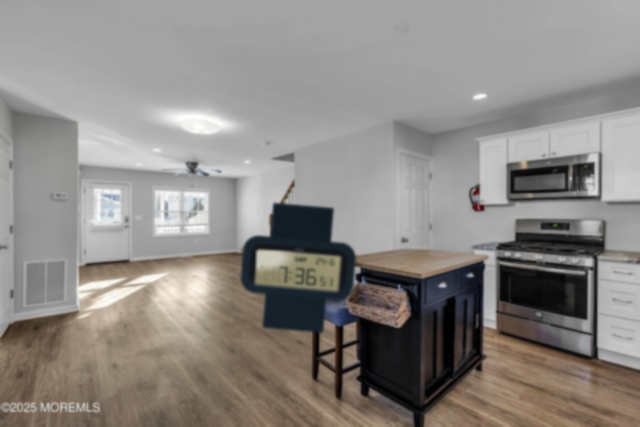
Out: {"hour": 7, "minute": 36}
